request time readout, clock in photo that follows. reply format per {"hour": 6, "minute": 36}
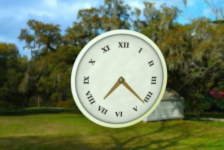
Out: {"hour": 7, "minute": 22}
